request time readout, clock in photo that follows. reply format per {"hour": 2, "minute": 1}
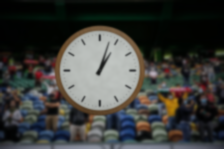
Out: {"hour": 1, "minute": 3}
